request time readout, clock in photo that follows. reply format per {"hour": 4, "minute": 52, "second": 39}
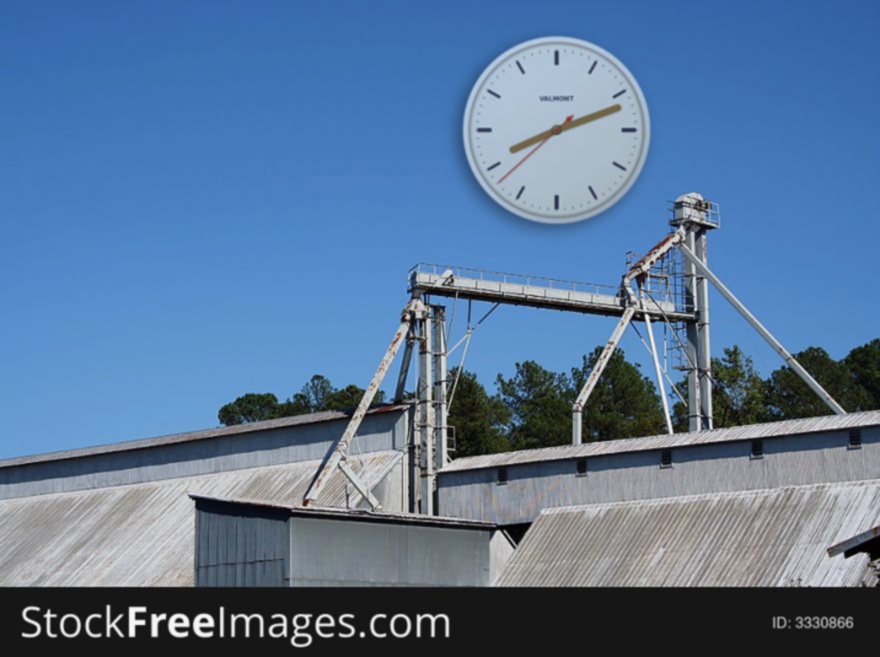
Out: {"hour": 8, "minute": 11, "second": 38}
